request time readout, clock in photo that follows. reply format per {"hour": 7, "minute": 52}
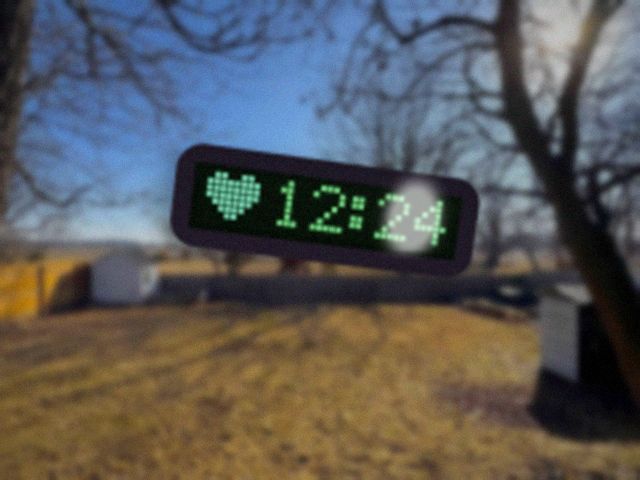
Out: {"hour": 12, "minute": 24}
